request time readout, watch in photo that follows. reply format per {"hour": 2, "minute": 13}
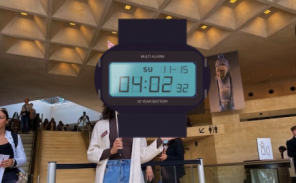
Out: {"hour": 4, "minute": 2}
